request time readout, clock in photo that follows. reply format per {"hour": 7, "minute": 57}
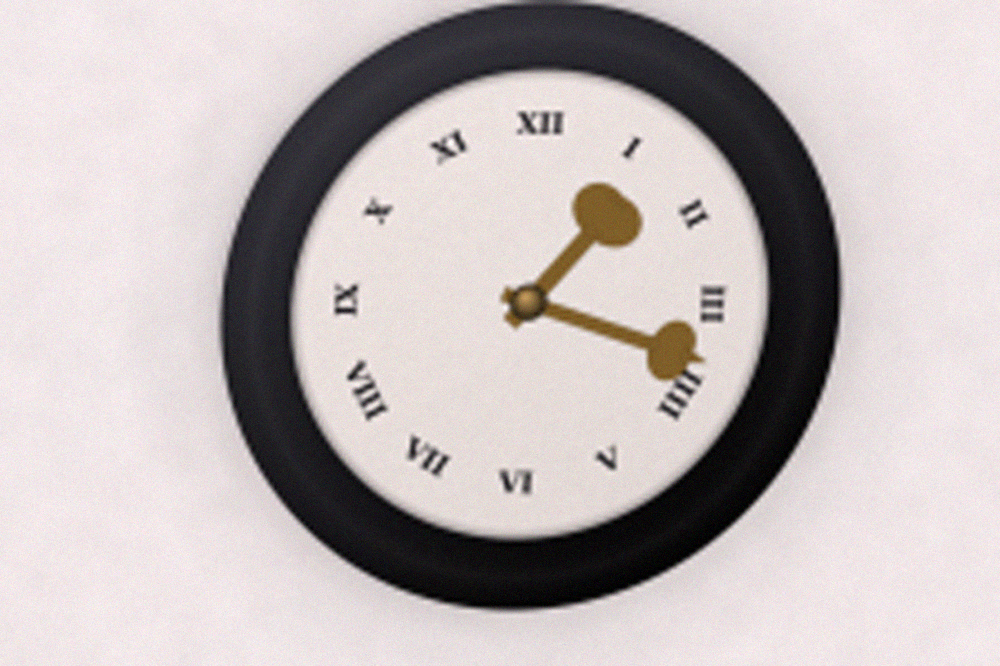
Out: {"hour": 1, "minute": 18}
